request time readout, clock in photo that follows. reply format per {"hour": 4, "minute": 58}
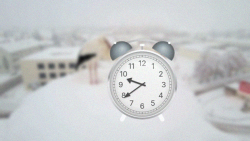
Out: {"hour": 9, "minute": 39}
